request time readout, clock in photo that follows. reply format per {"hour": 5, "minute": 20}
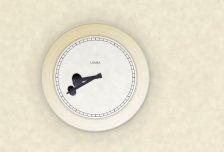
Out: {"hour": 8, "minute": 40}
